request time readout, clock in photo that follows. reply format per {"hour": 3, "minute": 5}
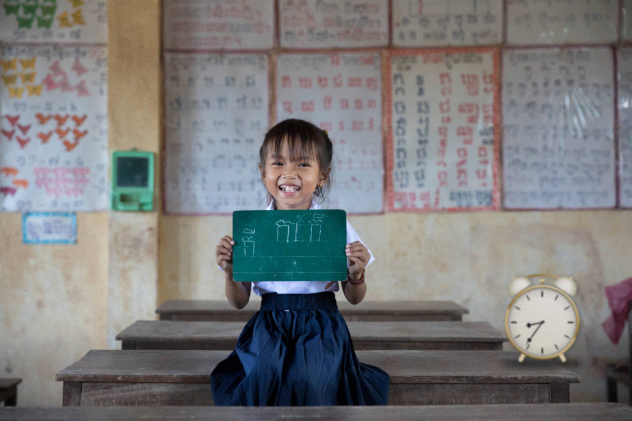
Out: {"hour": 8, "minute": 36}
